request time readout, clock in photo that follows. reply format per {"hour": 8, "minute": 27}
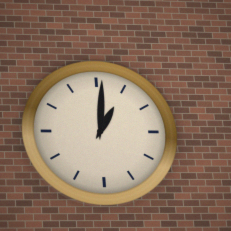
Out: {"hour": 1, "minute": 1}
